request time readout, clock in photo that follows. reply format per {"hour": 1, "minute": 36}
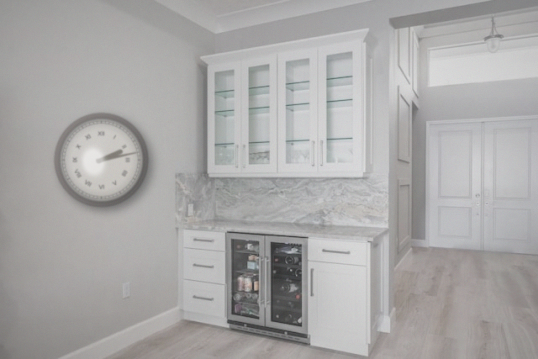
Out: {"hour": 2, "minute": 13}
